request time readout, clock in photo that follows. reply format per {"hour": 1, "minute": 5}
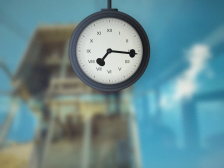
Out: {"hour": 7, "minute": 16}
